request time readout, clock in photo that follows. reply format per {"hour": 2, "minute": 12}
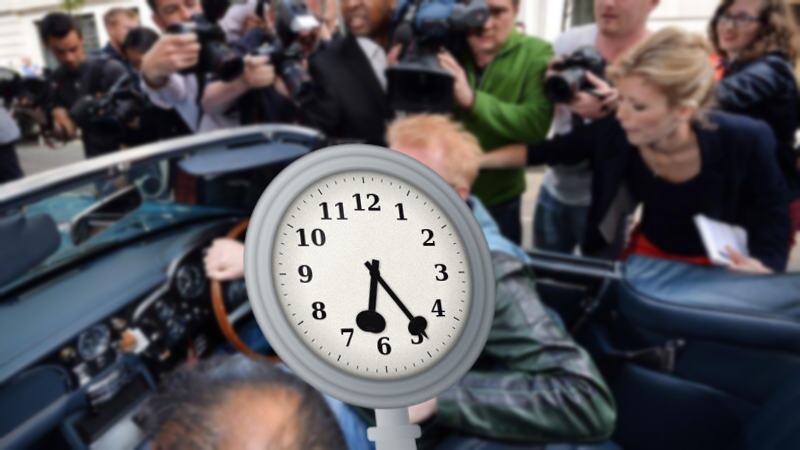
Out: {"hour": 6, "minute": 24}
